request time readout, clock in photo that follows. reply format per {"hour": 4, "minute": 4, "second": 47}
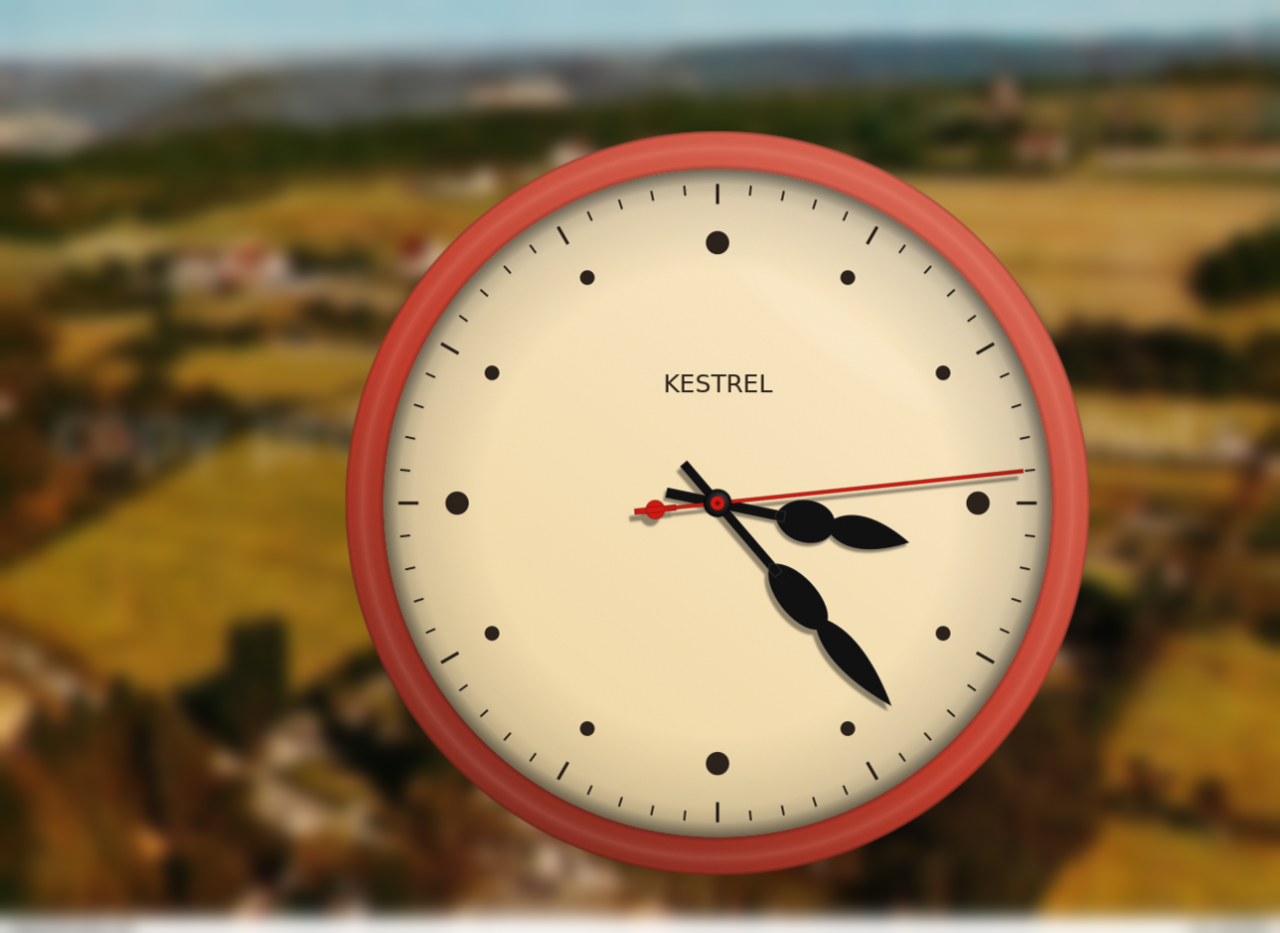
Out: {"hour": 3, "minute": 23, "second": 14}
